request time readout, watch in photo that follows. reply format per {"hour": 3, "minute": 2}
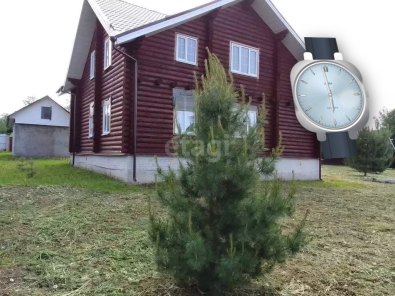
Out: {"hour": 5, "minute": 59}
